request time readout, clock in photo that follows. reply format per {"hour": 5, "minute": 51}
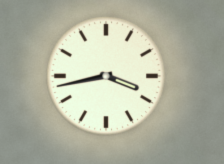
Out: {"hour": 3, "minute": 43}
